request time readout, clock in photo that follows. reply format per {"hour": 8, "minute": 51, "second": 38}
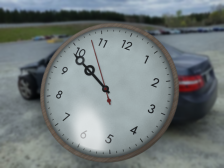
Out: {"hour": 9, "minute": 48, "second": 53}
